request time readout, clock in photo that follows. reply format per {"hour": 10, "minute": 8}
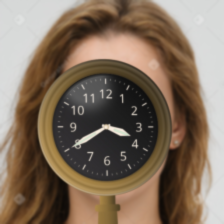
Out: {"hour": 3, "minute": 40}
